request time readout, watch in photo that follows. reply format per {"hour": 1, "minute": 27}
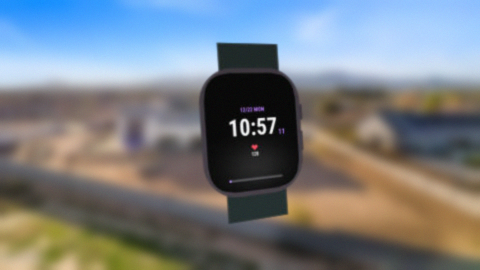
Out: {"hour": 10, "minute": 57}
